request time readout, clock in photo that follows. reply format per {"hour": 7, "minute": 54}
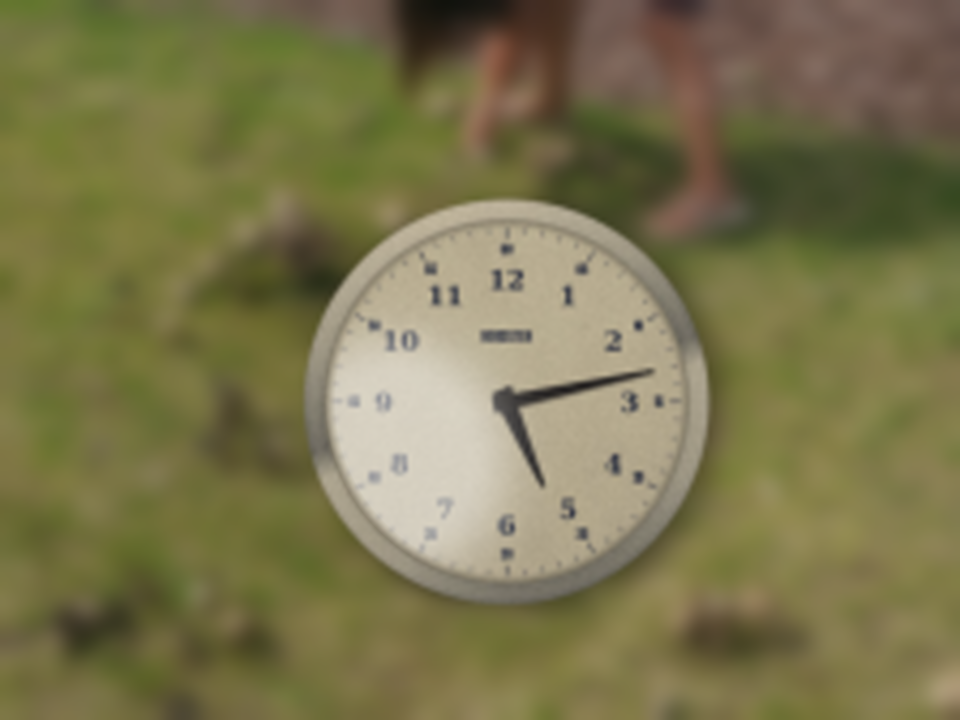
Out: {"hour": 5, "minute": 13}
